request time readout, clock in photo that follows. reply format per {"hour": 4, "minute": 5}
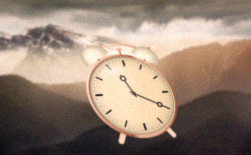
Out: {"hour": 11, "minute": 20}
